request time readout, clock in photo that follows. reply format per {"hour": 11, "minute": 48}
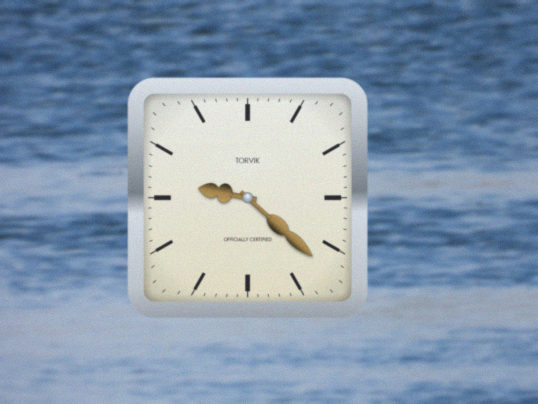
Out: {"hour": 9, "minute": 22}
